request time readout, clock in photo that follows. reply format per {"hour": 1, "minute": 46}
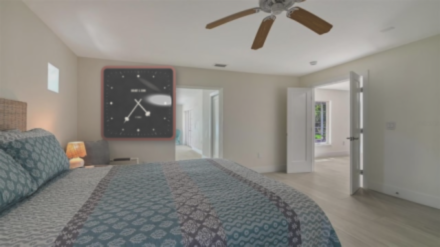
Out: {"hour": 4, "minute": 36}
